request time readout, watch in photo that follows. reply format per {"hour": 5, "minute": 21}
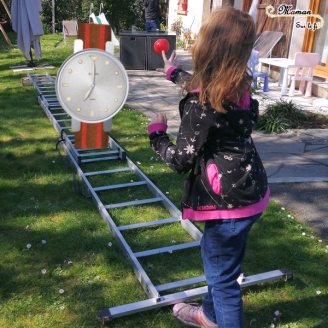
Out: {"hour": 7, "minute": 0}
